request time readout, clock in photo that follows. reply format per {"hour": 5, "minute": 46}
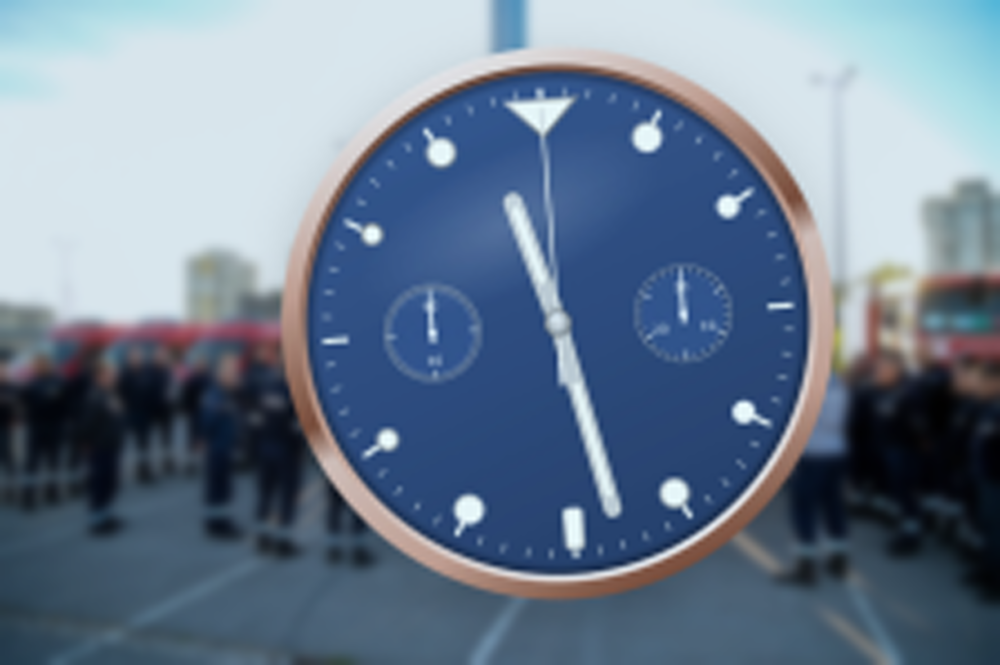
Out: {"hour": 11, "minute": 28}
